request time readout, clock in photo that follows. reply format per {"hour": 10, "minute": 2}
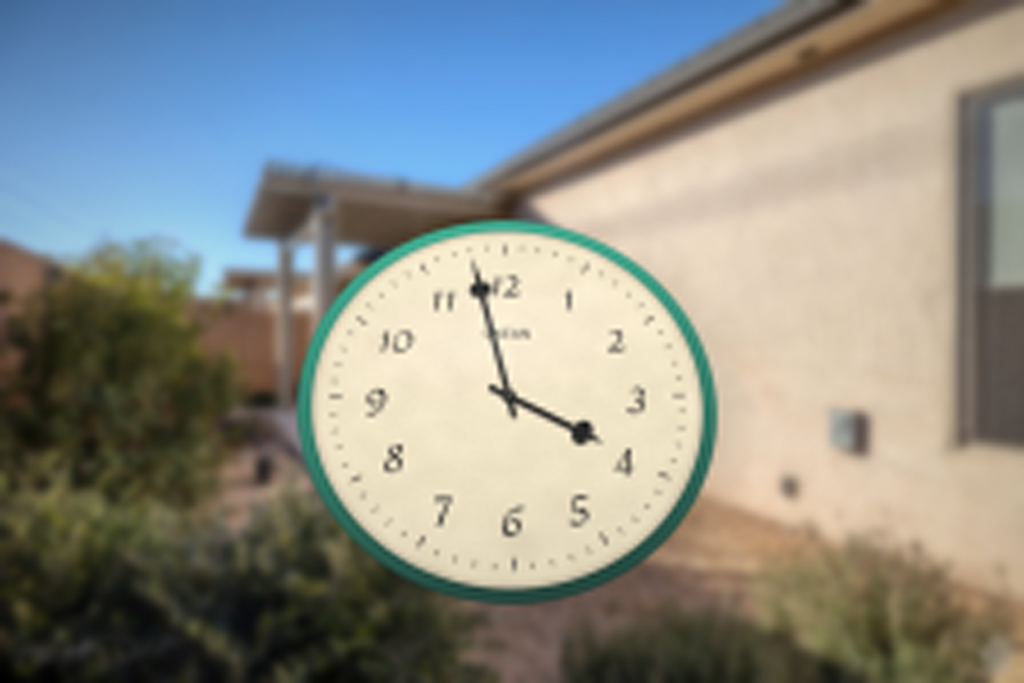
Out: {"hour": 3, "minute": 58}
